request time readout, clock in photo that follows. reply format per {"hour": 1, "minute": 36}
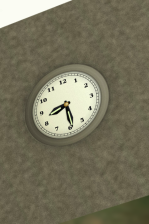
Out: {"hour": 8, "minute": 29}
